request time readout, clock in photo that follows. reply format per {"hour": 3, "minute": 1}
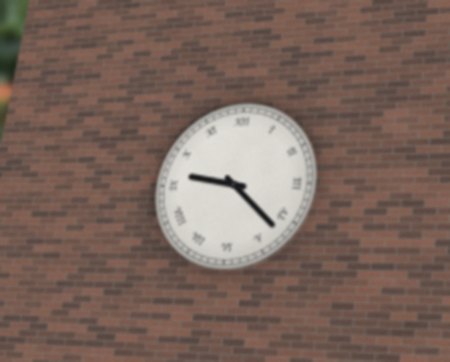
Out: {"hour": 9, "minute": 22}
